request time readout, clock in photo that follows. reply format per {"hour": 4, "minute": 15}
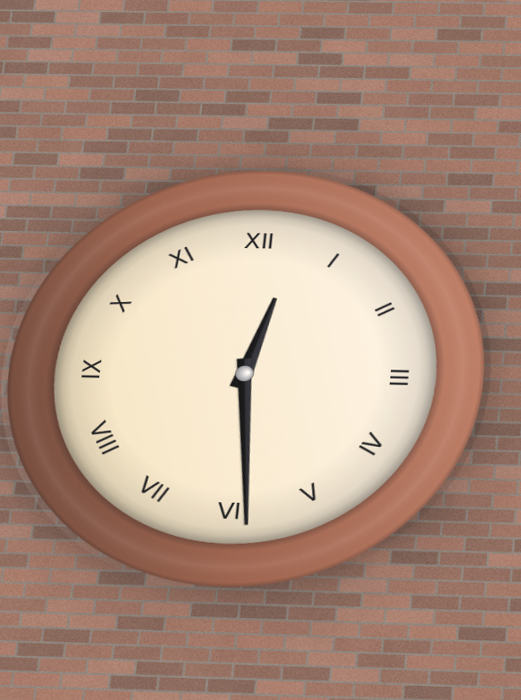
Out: {"hour": 12, "minute": 29}
